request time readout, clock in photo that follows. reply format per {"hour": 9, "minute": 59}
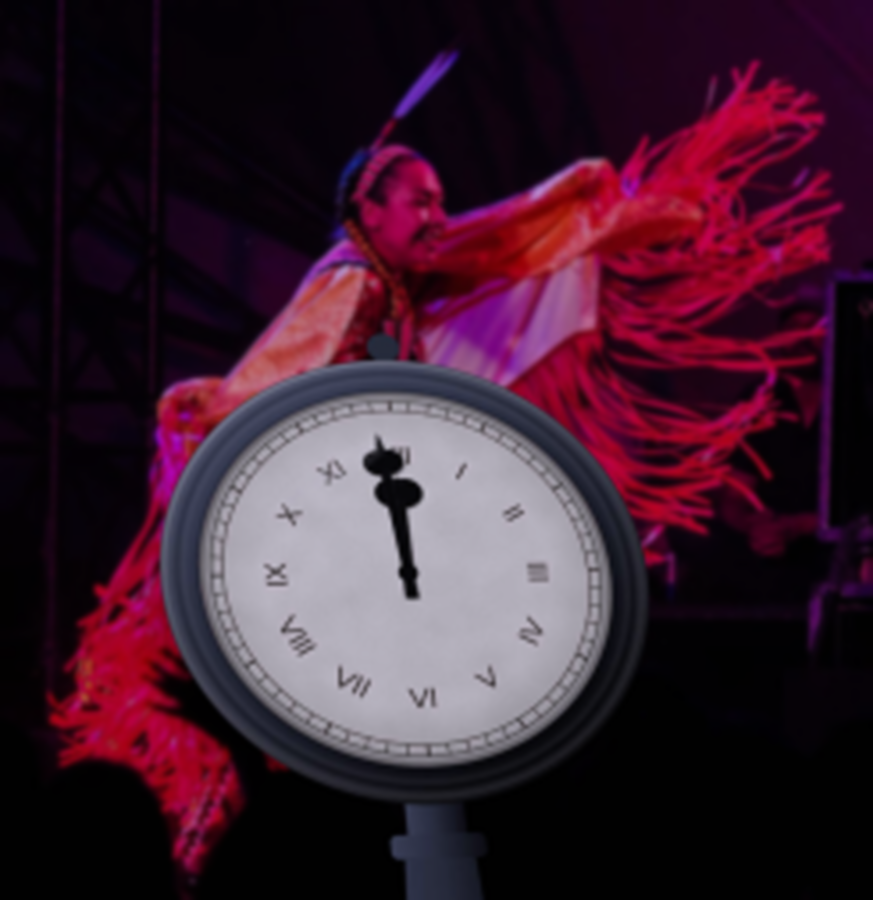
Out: {"hour": 11, "minute": 59}
